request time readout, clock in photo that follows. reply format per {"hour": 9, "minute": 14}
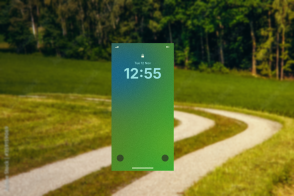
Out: {"hour": 12, "minute": 55}
